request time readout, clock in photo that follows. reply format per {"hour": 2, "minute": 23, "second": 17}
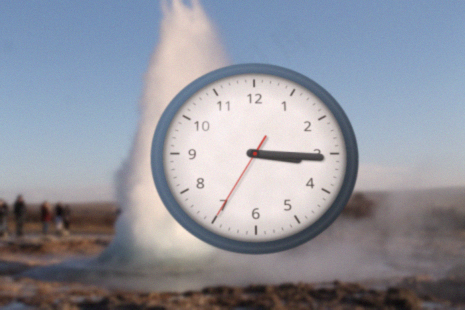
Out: {"hour": 3, "minute": 15, "second": 35}
